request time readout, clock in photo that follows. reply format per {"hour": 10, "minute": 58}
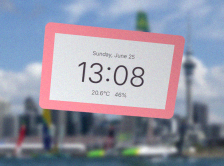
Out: {"hour": 13, "minute": 8}
